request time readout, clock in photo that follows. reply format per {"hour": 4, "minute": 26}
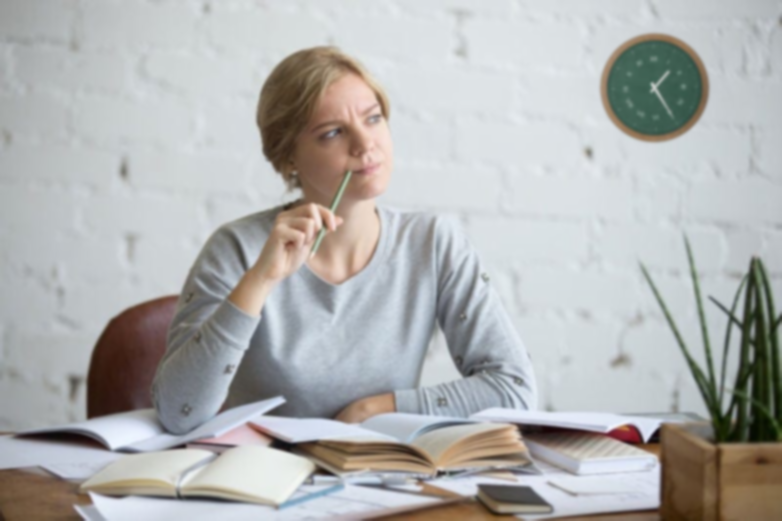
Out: {"hour": 1, "minute": 25}
